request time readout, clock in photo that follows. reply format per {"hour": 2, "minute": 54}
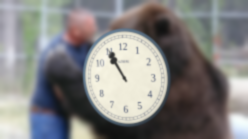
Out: {"hour": 10, "minute": 55}
